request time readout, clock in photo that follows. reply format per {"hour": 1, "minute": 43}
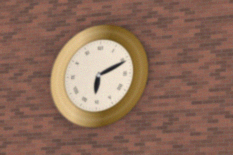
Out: {"hour": 6, "minute": 11}
